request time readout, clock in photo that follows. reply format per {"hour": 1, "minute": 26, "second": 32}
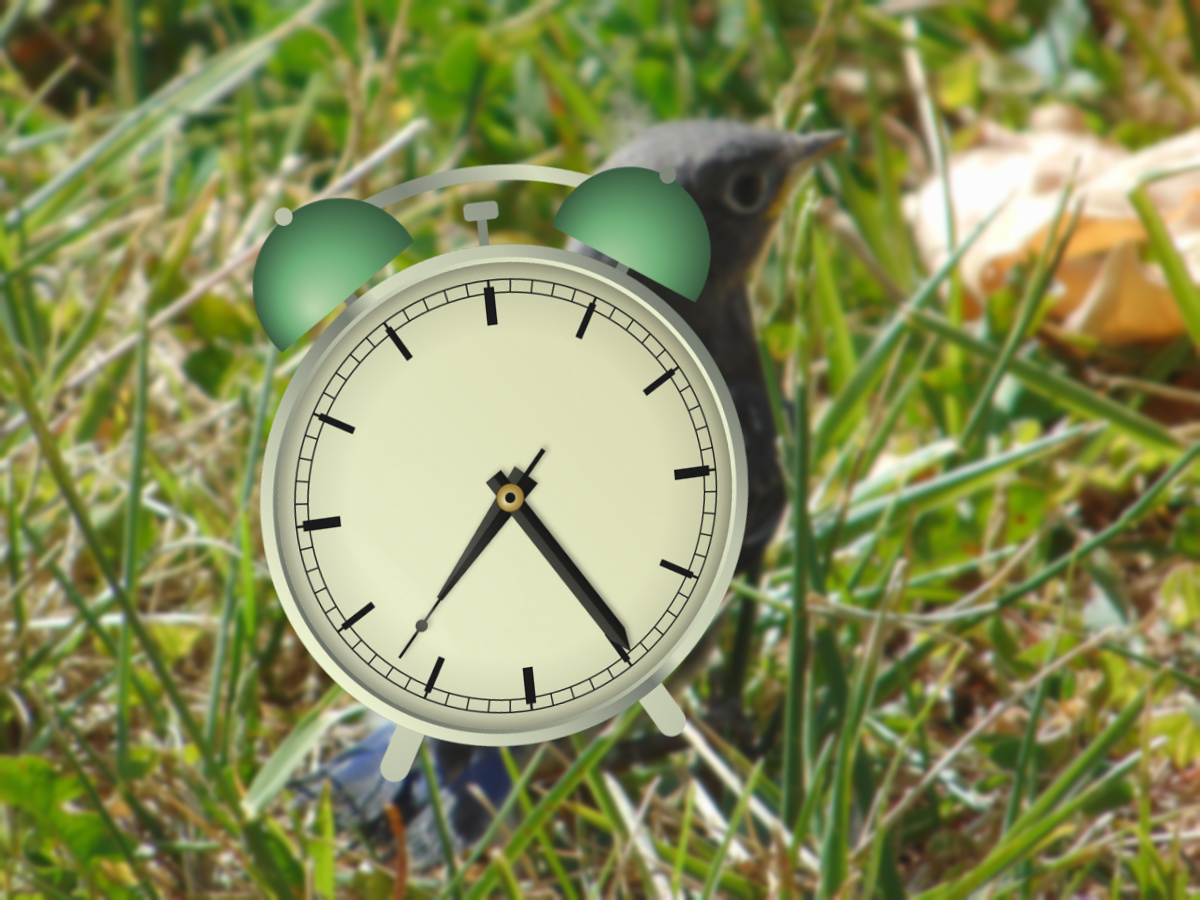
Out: {"hour": 7, "minute": 24, "second": 37}
